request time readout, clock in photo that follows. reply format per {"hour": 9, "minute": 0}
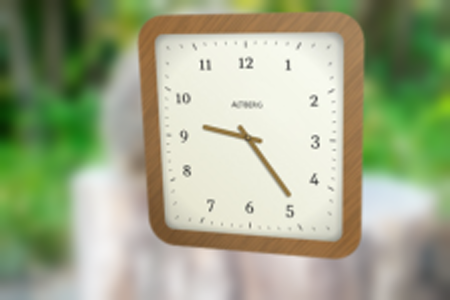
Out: {"hour": 9, "minute": 24}
